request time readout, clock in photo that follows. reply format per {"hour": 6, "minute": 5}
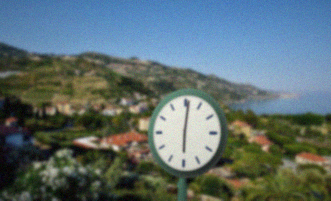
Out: {"hour": 6, "minute": 1}
